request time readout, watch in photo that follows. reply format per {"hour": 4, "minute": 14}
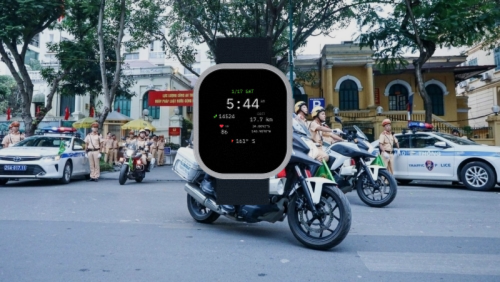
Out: {"hour": 5, "minute": 44}
